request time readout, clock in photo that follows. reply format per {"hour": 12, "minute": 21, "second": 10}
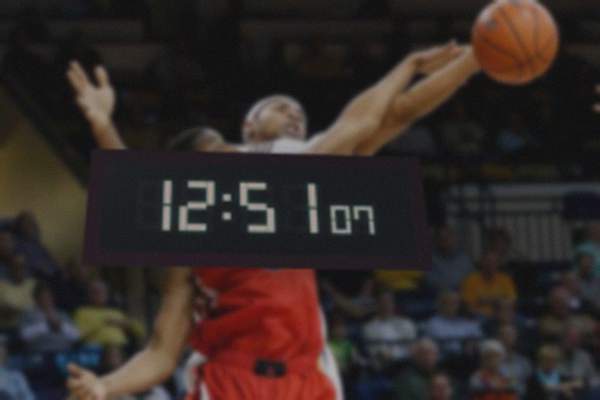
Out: {"hour": 12, "minute": 51, "second": 7}
